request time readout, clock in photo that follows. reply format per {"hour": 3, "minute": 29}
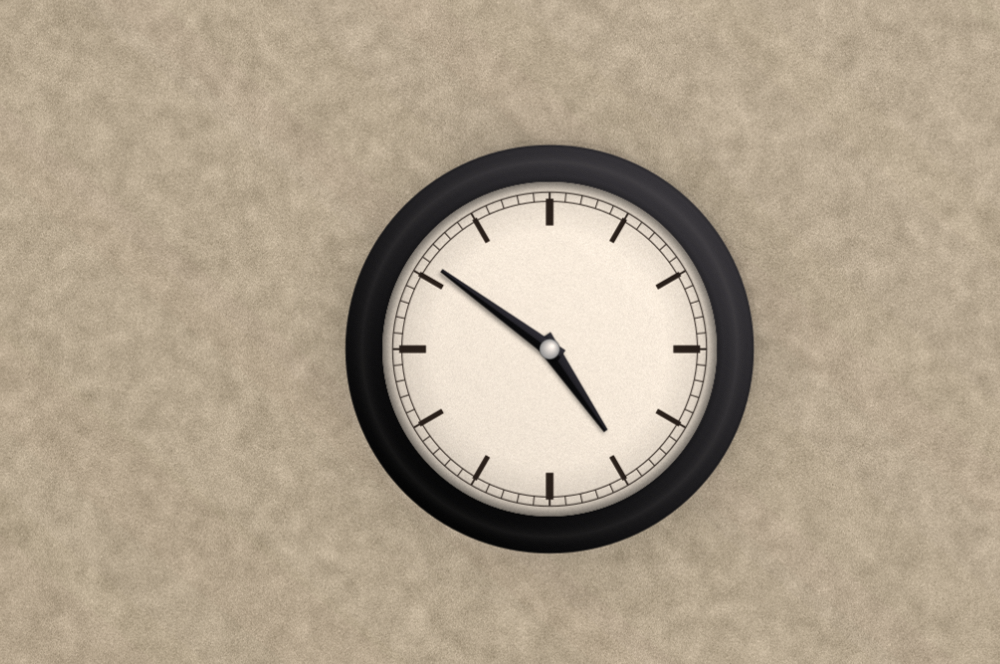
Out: {"hour": 4, "minute": 51}
